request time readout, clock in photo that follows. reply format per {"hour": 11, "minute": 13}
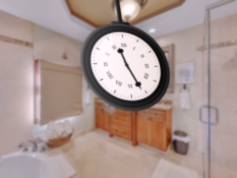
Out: {"hour": 11, "minute": 26}
